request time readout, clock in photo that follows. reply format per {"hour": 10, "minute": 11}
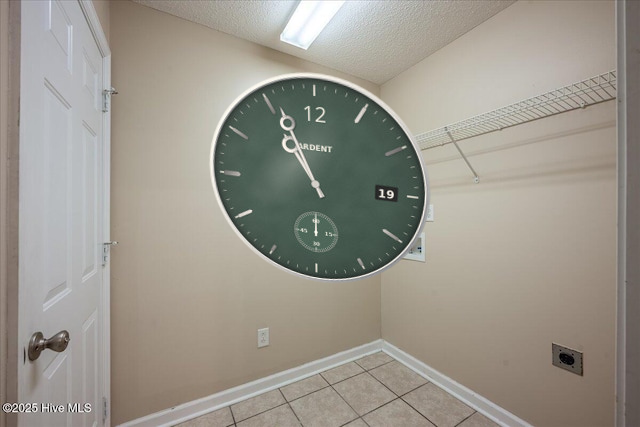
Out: {"hour": 10, "minute": 56}
